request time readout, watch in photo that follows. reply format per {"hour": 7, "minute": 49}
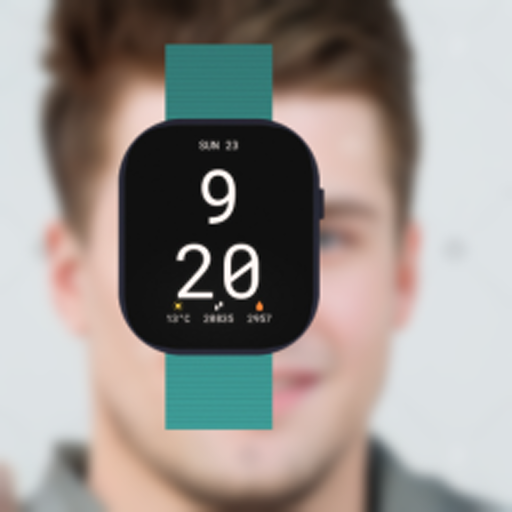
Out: {"hour": 9, "minute": 20}
